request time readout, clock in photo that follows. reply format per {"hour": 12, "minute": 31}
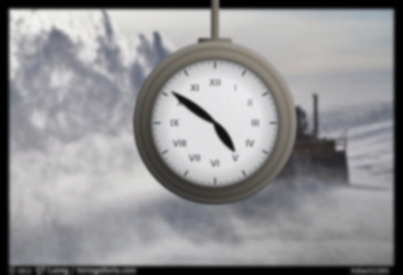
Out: {"hour": 4, "minute": 51}
